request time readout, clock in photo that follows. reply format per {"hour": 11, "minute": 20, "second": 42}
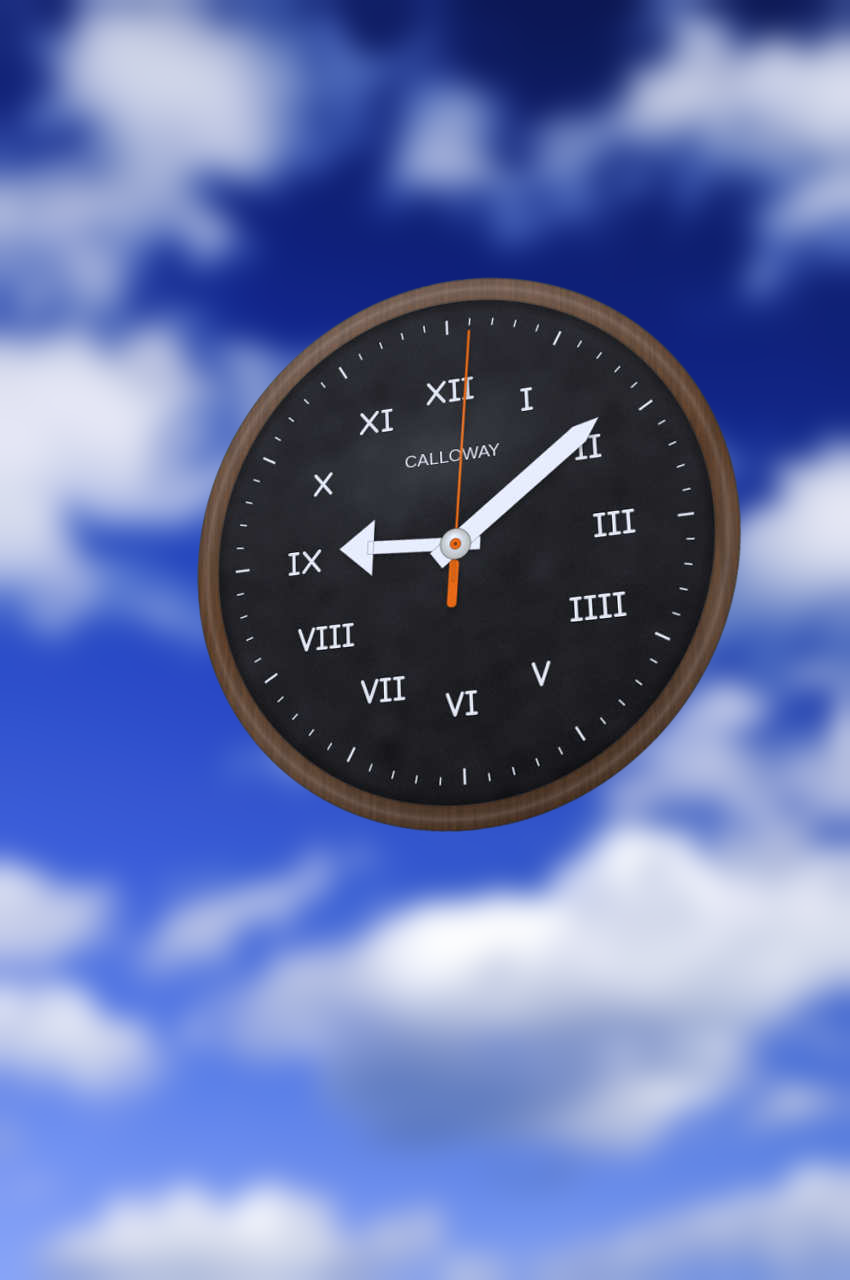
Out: {"hour": 9, "minute": 9, "second": 1}
